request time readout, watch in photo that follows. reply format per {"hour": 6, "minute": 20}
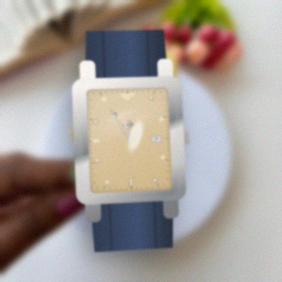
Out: {"hour": 11, "minute": 55}
